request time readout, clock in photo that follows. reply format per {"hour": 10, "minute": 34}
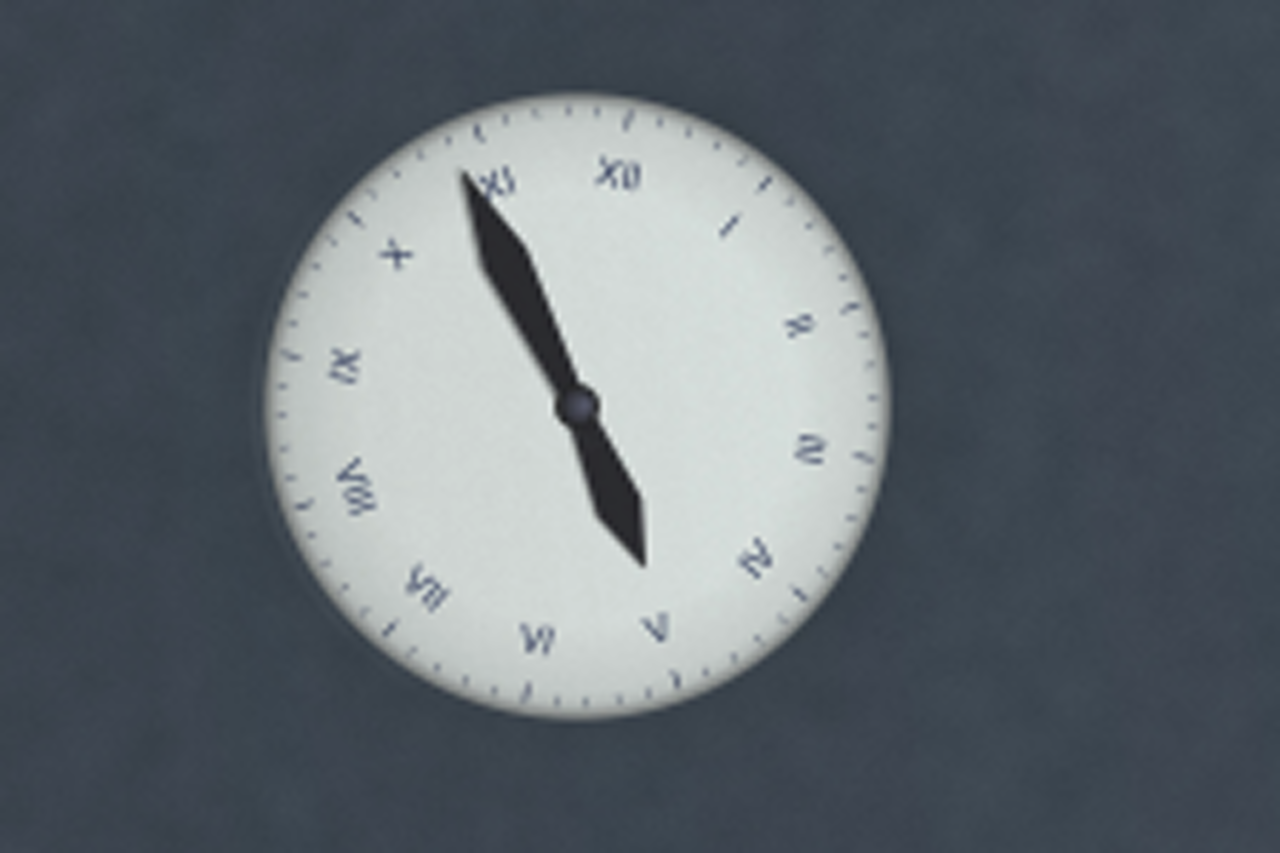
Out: {"hour": 4, "minute": 54}
